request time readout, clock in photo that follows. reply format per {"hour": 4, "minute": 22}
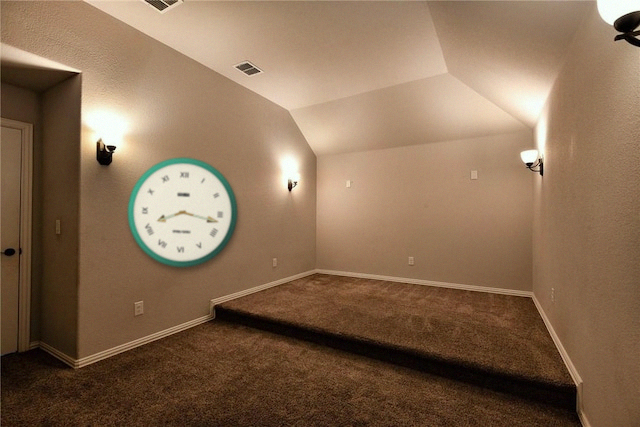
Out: {"hour": 8, "minute": 17}
